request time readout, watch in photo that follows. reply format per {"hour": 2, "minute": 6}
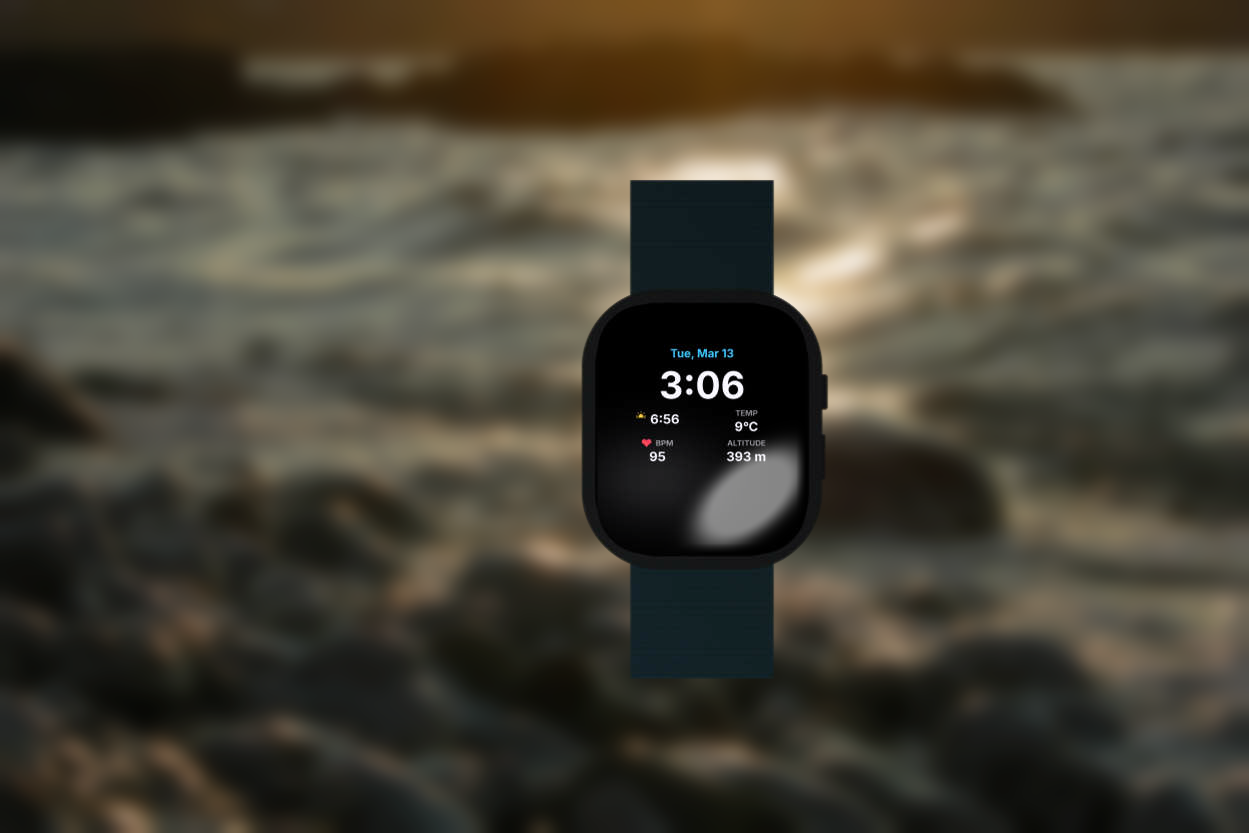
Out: {"hour": 3, "minute": 6}
